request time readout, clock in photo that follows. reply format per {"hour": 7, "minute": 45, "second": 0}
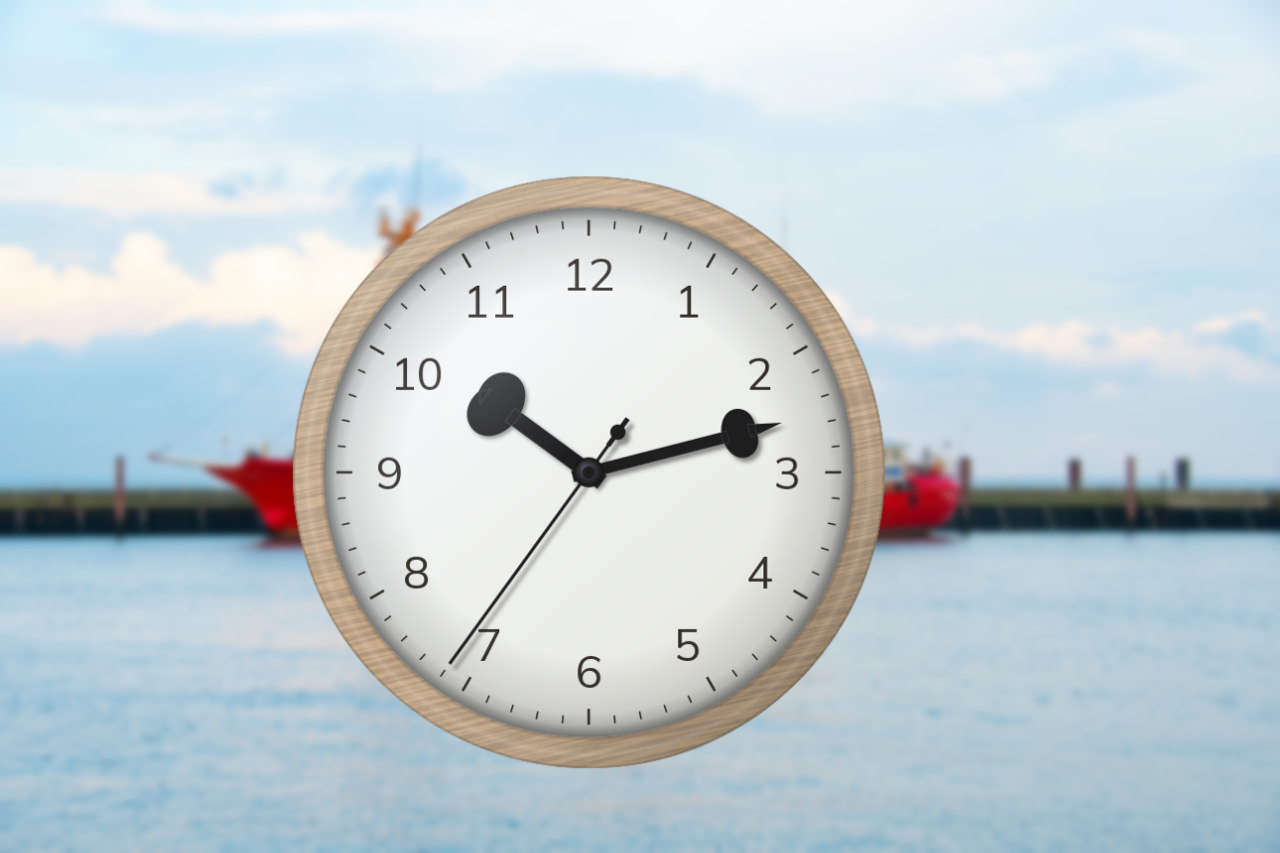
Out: {"hour": 10, "minute": 12, "second": 36}
